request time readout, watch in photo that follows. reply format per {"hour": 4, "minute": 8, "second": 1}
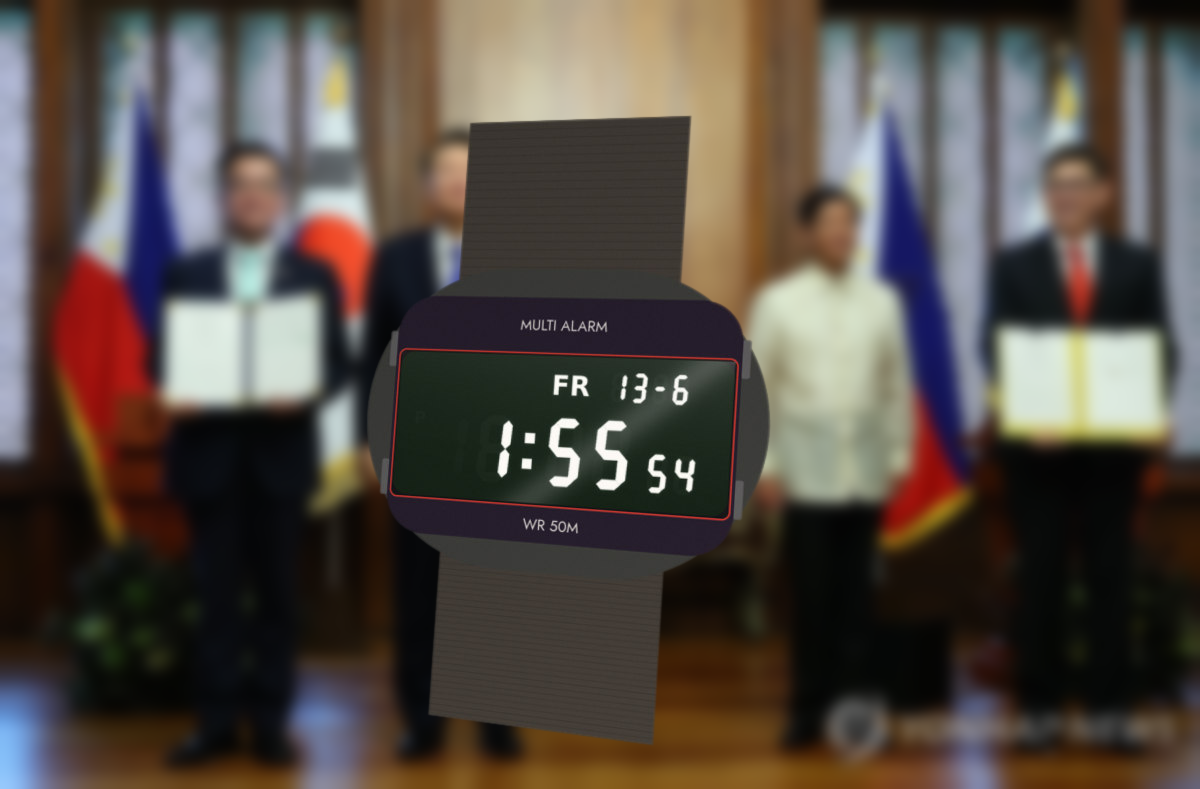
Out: {"hour": 1, "minute": 55, "second": 54}
